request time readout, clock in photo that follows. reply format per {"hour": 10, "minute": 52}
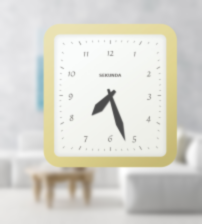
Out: {"hour": 7, "minute": 27}
